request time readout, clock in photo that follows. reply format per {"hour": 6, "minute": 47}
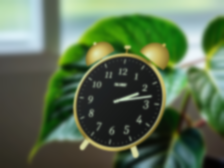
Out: {"hour": 2, "minute": 13}
